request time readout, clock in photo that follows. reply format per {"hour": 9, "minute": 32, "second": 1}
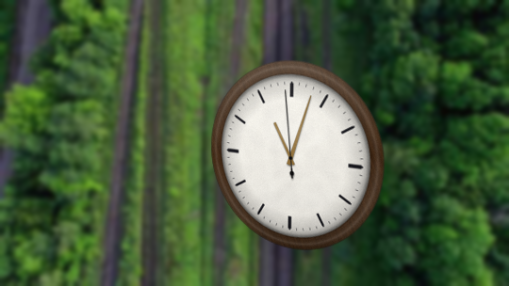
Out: {"hour": 11, "minute": 2, "second": 59}
